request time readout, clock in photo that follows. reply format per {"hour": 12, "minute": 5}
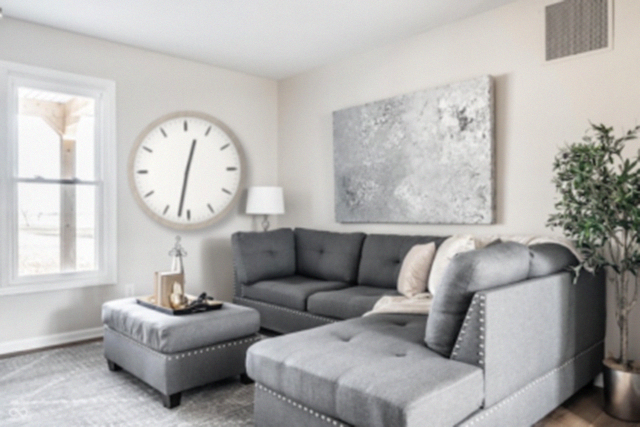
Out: {"hour": 12, "minute": 32}
